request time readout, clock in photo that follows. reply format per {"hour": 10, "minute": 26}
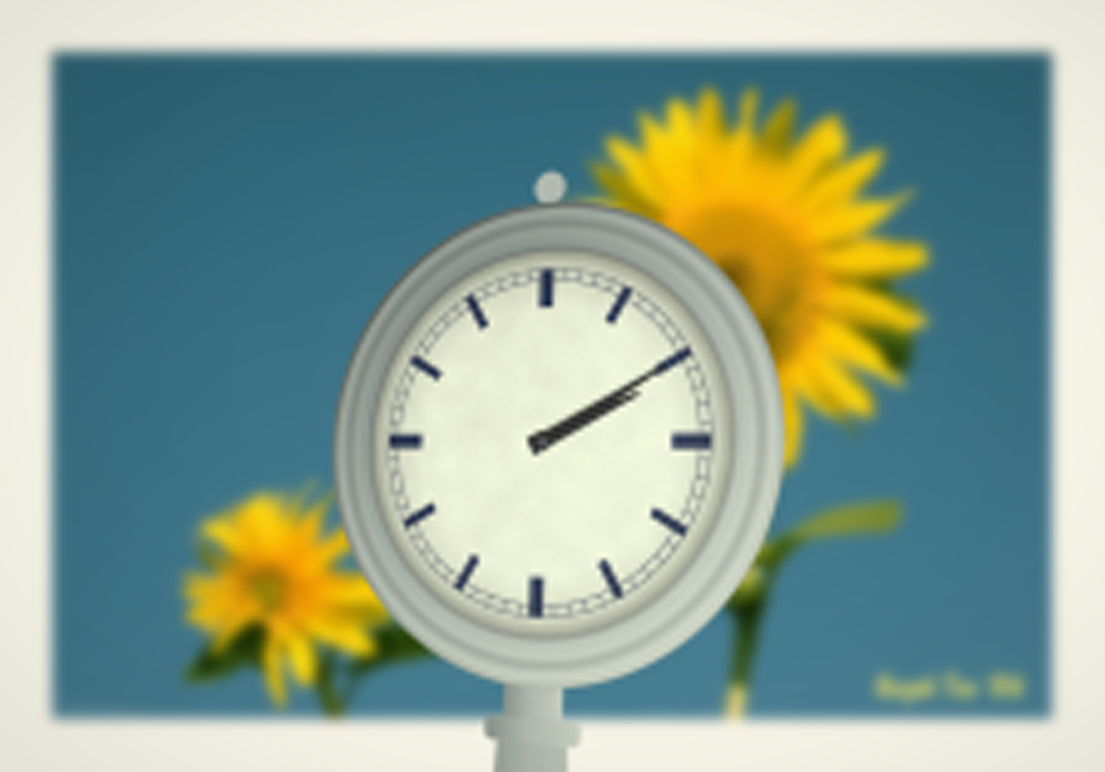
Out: {"hour": 2, "minute": 10}
